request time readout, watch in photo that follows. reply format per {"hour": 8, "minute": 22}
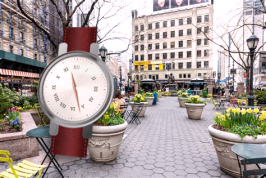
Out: {"hour": 11, "minute": 27}
